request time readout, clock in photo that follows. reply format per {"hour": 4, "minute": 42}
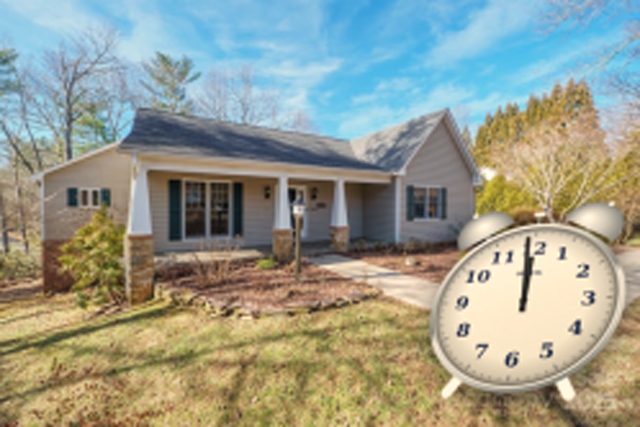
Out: {"hour": 11, "minute": 59}
